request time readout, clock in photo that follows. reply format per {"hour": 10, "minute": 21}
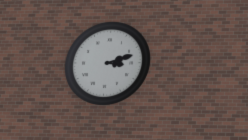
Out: {"hour": 3, "minute": 12}
